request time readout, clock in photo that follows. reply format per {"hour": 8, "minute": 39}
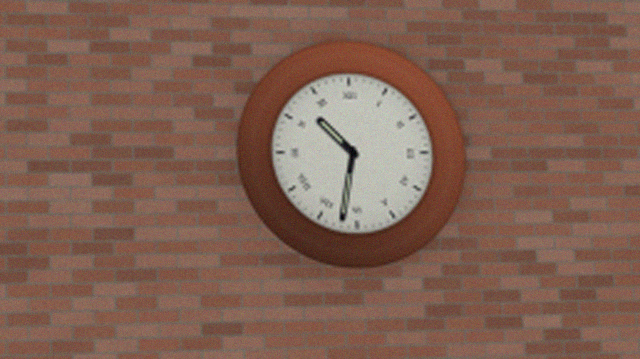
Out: {"hour": 10, "minute": 32}
